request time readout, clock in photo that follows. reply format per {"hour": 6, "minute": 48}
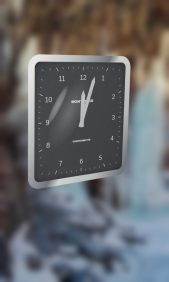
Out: {"hour": 12, "minute": 3}
